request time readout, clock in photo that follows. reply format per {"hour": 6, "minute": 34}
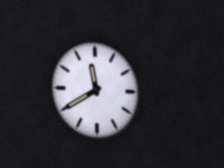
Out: {"hour": 11, "minute": 40}
